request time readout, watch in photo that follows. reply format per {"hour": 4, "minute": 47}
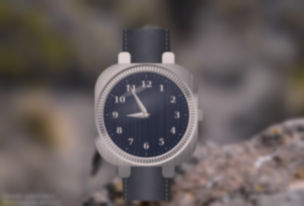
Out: {"hour": 8, "minute": 55}
